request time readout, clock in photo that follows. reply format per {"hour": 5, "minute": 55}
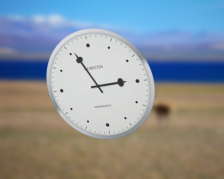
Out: {"hour": 2, "minute": 56}
